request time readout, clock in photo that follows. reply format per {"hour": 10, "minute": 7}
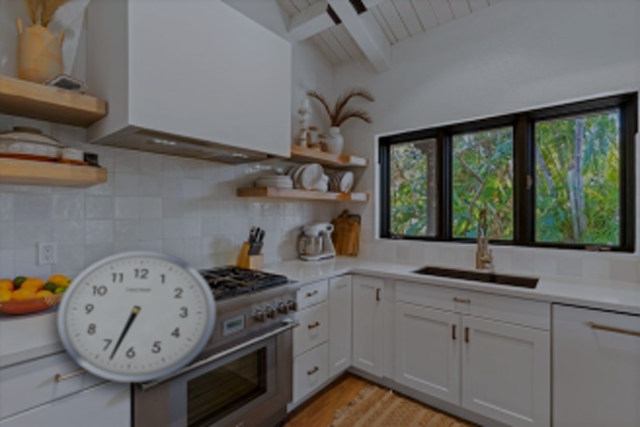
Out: {"hour": 6, "minute": 33}
